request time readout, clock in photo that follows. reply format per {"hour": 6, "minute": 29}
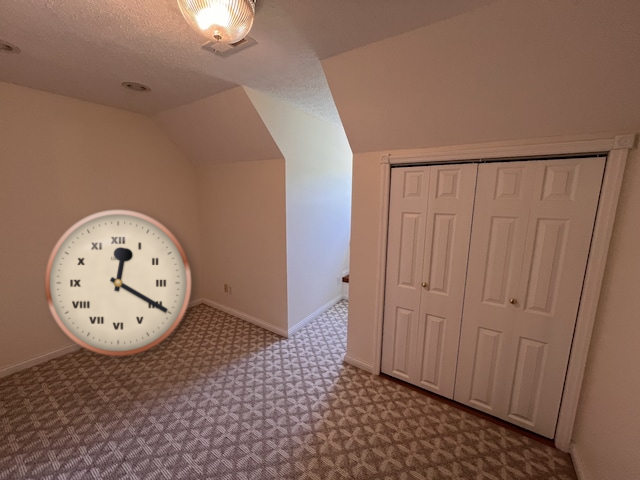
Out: {"hour": 12, "minute": 20}
